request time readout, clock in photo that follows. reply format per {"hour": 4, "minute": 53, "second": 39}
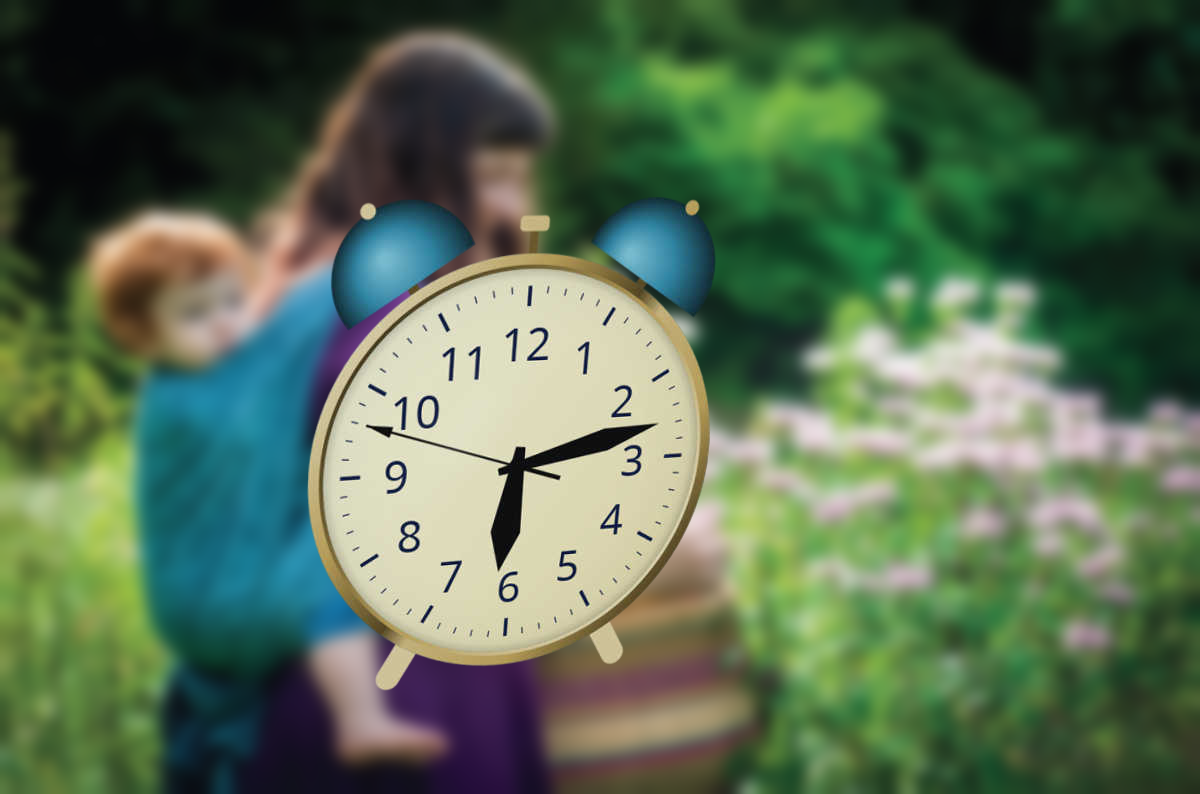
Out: {"hour": 6, "minute": 12, "second": 48}
